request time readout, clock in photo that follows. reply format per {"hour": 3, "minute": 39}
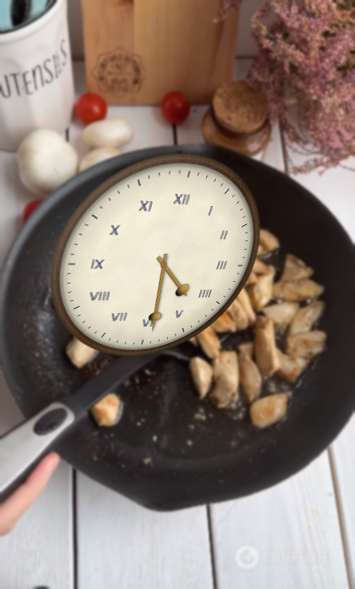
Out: {"hour": 4, "minute": 29}
